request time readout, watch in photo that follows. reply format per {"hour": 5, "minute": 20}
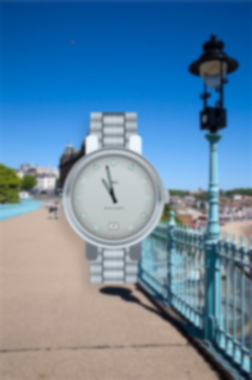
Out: {"hour": 10, "minute": 58}
